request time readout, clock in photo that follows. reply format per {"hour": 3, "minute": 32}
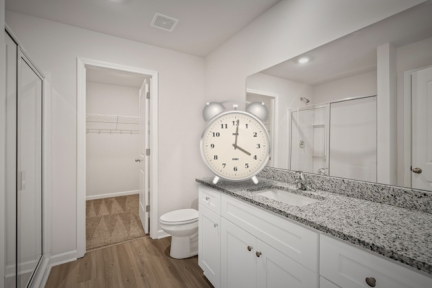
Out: {"hour": 4, "minute": 1}
